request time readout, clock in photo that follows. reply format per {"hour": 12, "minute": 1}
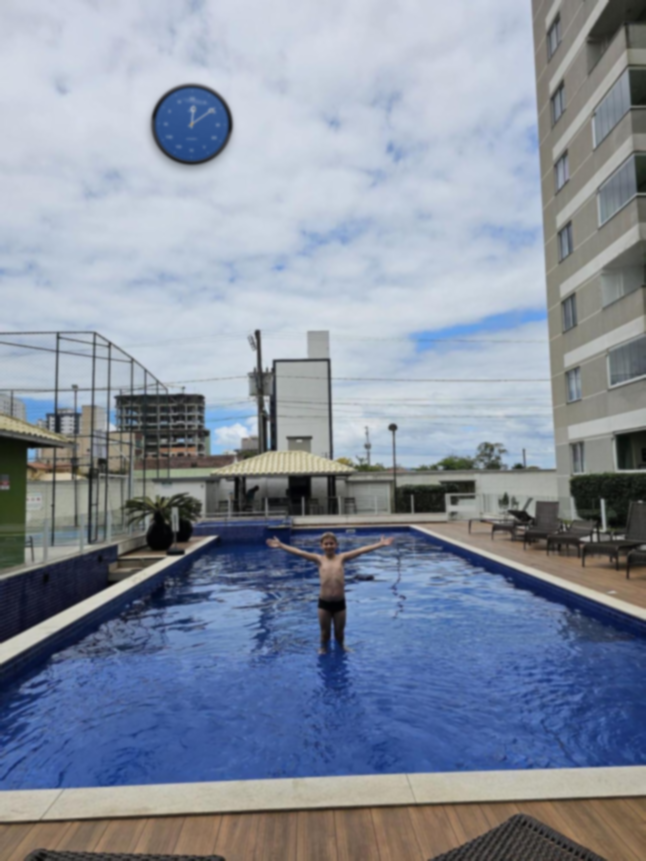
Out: {"hour": 12, "minute": 9}
